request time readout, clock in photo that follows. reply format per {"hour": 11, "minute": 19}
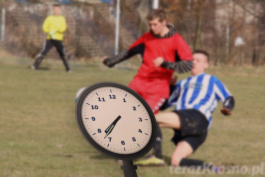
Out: {"hour": 7, "minute": 37}
